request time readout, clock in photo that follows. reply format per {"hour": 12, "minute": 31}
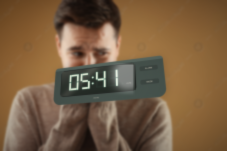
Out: {"hour": 5, "minute": 41}
